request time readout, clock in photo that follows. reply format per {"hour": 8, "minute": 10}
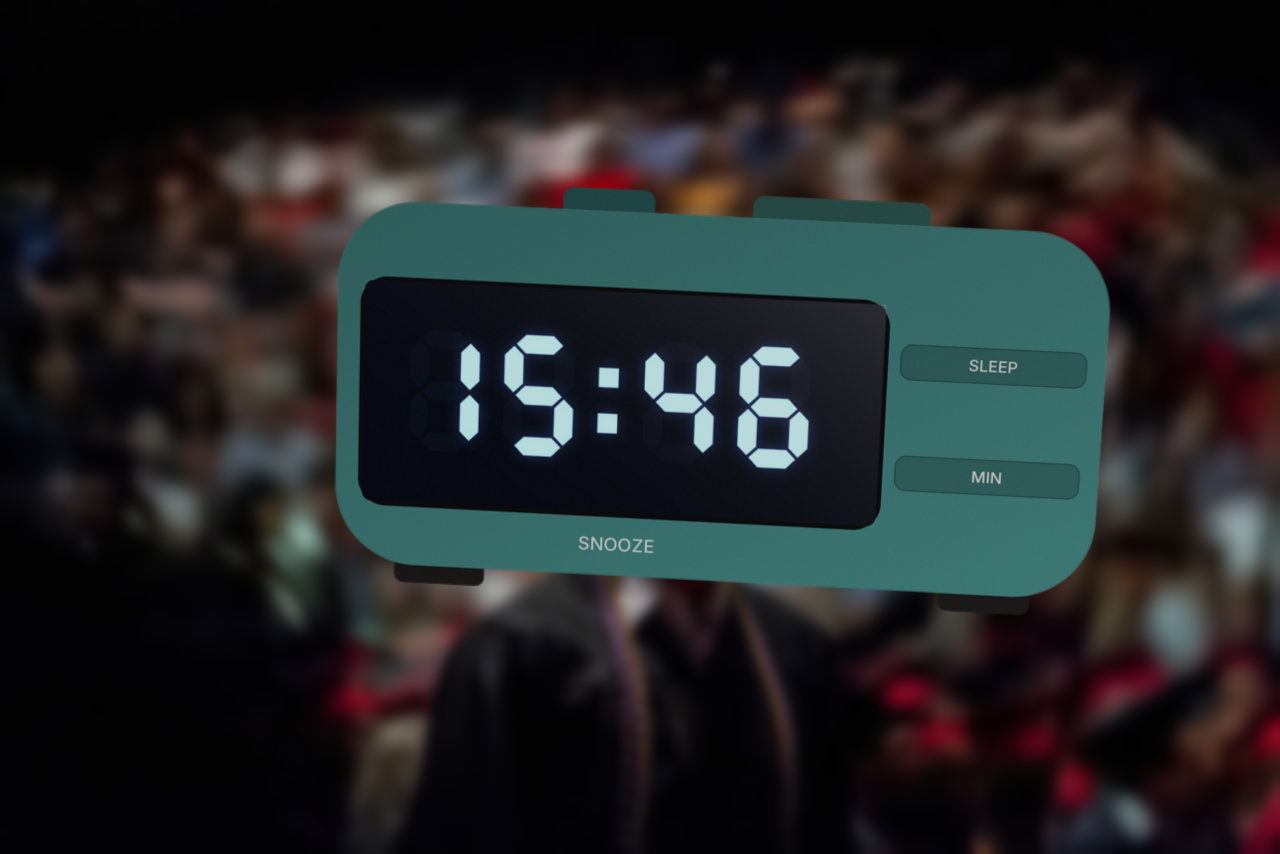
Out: {"hour": 15, "minute": 46}
